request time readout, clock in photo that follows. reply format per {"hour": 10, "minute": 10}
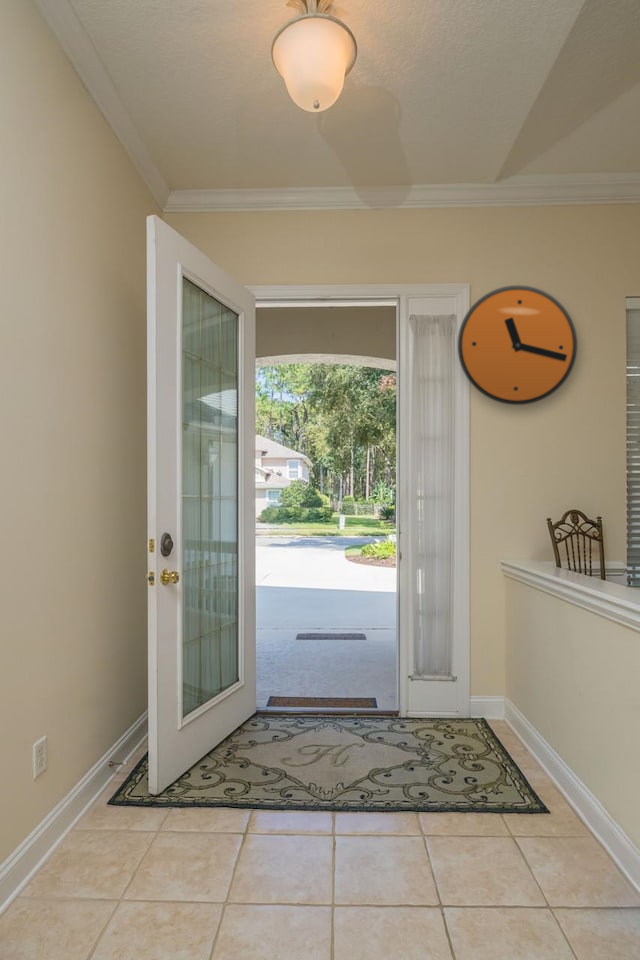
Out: {"hour": 11, "minute": 17}
